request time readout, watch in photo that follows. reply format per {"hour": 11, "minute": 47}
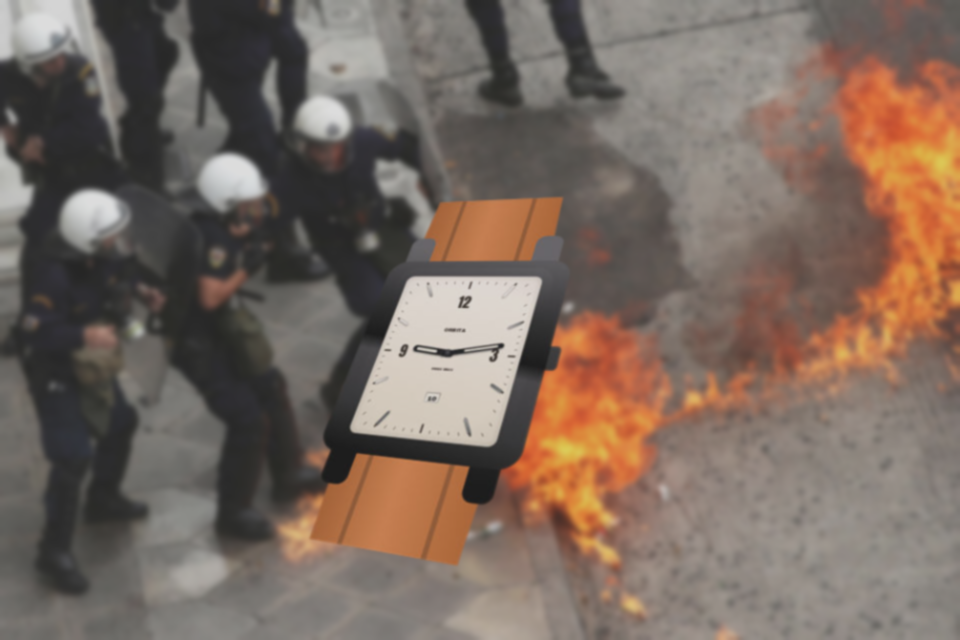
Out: {"hour": 9, "minute": 13}
